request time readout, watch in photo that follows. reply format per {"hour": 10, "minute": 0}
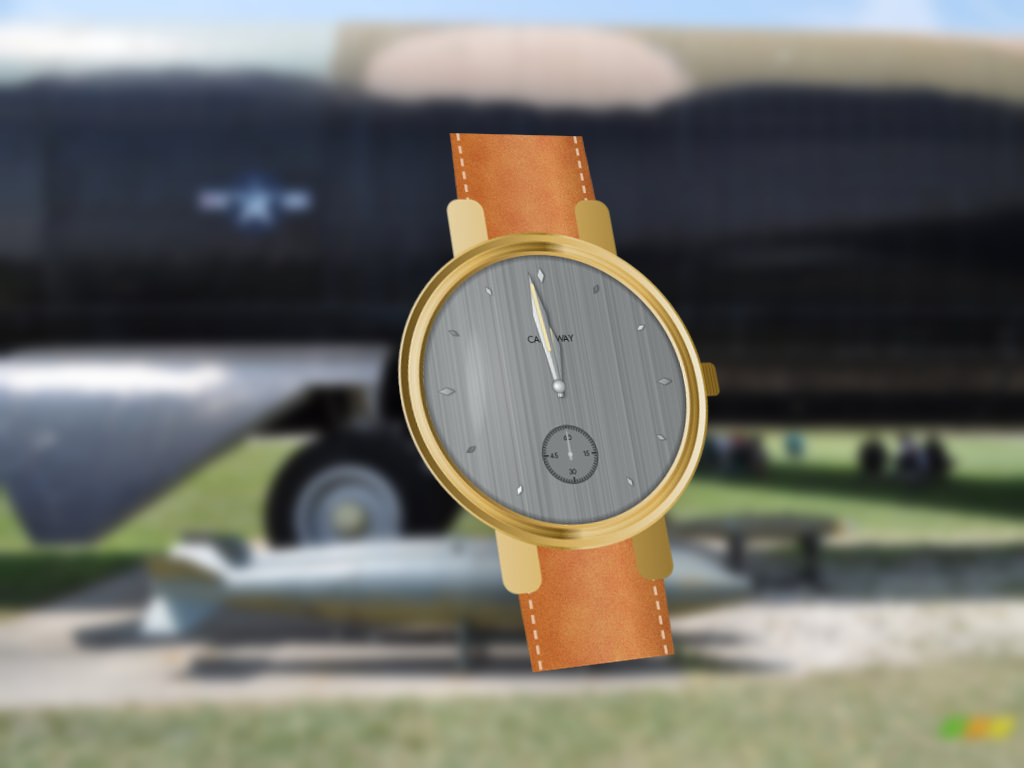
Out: {"hour": 11, "minute": 59}
